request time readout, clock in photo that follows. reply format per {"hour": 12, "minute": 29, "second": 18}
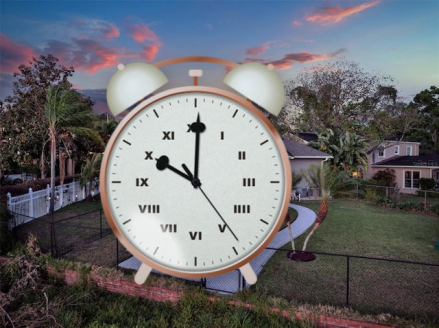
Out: {"hour": 10, "minute": 0, "second": 24}
